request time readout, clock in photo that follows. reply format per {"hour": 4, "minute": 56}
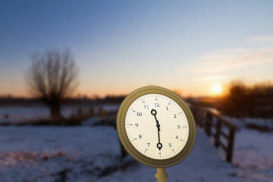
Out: {"hour": 11, "minute": 30}
